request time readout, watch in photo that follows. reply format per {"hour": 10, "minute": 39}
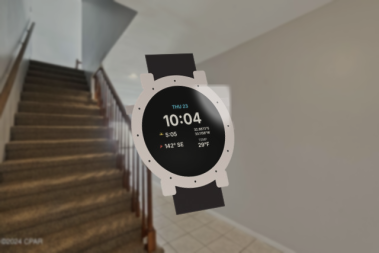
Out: {"hour": 10, "minute": 4}
